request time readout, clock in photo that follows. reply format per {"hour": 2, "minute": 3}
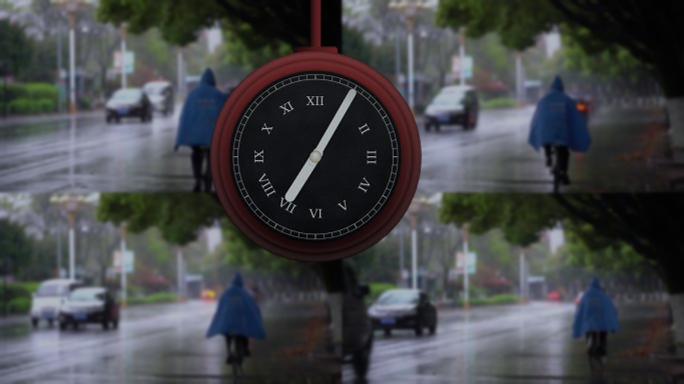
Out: {"hour": 7, "minute": 5}
